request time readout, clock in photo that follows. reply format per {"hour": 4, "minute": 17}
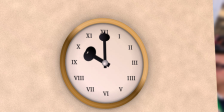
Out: {"hour": 10, "minute": 0}
